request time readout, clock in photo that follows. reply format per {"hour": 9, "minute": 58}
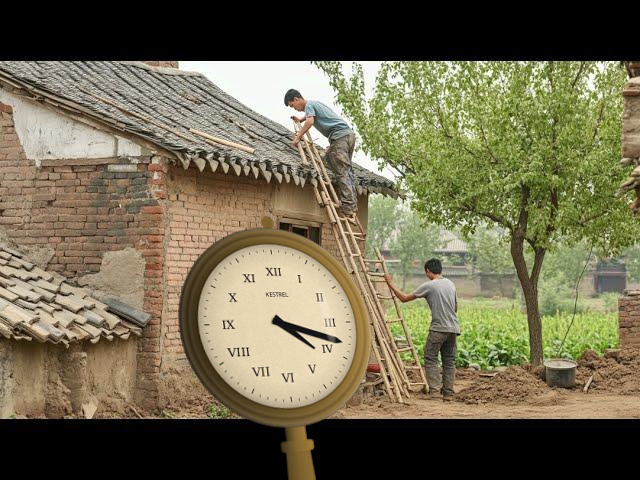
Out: {"hour": 4, "minute": 18}
